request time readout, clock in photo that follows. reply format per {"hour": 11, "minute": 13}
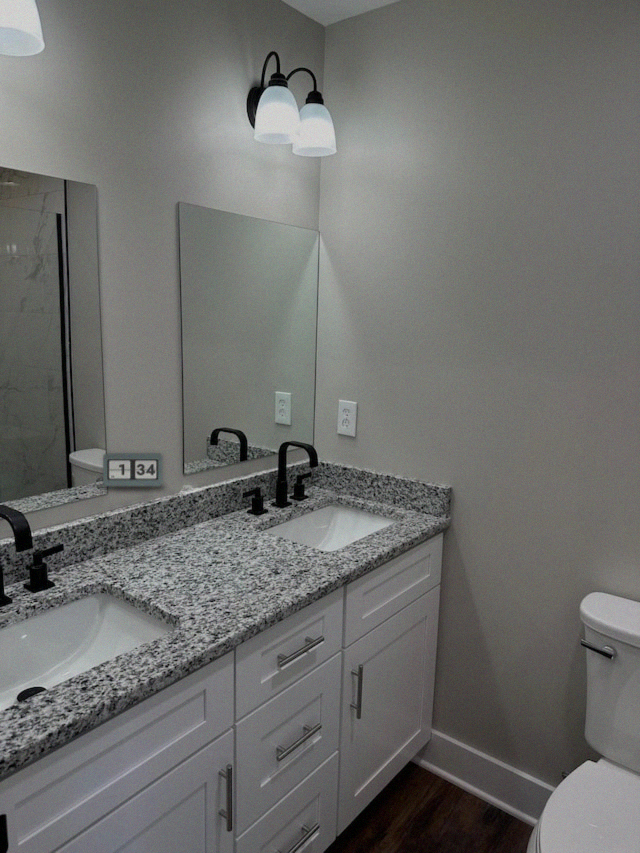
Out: {"hour": 1, "minute": 34}
